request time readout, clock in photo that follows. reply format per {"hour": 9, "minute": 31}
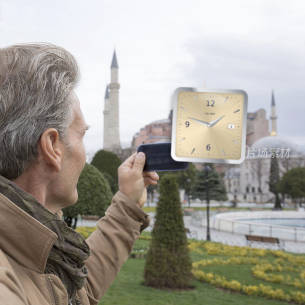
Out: {"hour": 1, "minute": 48}
